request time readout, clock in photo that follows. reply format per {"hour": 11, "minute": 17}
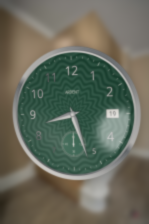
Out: {"hour": 8, "minute": 27}
